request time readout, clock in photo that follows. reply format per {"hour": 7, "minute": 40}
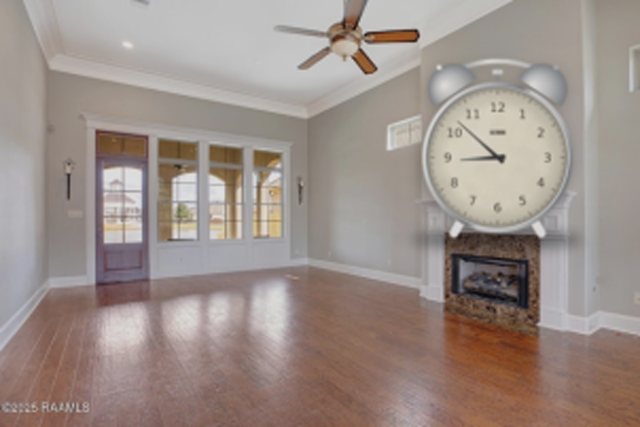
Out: {"hour": 8, "minute": 52}
